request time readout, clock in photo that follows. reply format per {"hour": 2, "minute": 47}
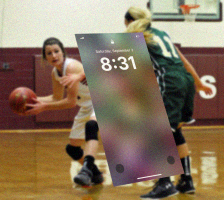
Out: {"hour": 8, "minute": 31}
